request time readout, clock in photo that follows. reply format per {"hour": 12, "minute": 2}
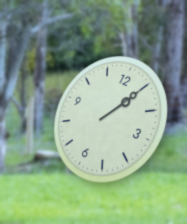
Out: {"hour": 1, "minute": 5}
